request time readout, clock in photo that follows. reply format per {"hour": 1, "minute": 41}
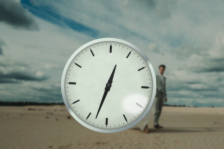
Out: {"hour": 12, "minute": 33}
